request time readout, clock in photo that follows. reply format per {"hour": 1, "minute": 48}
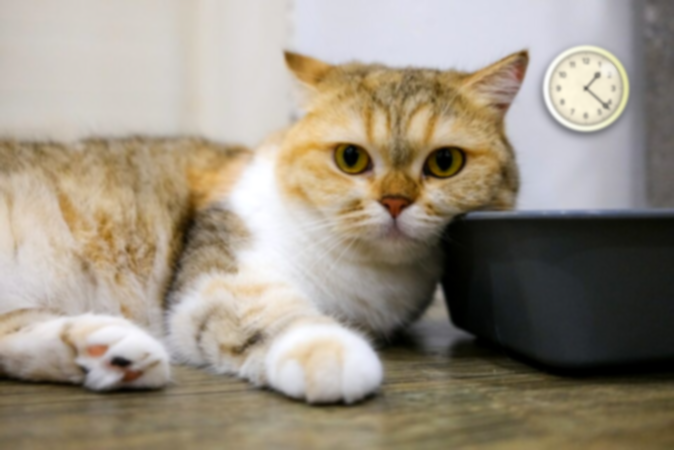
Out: {"hour": 1, "minute": 22}
